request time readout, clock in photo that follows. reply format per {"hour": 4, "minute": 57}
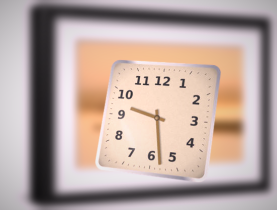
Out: {"hour": 9, "minute": 28}
